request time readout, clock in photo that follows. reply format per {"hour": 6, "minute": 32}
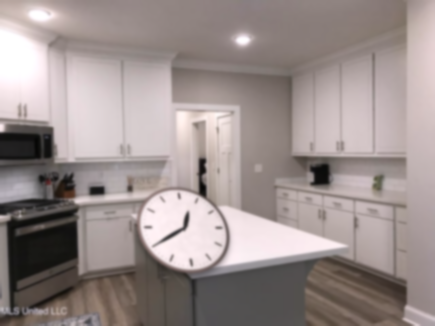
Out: {"hour": 12, "minute": 40}
